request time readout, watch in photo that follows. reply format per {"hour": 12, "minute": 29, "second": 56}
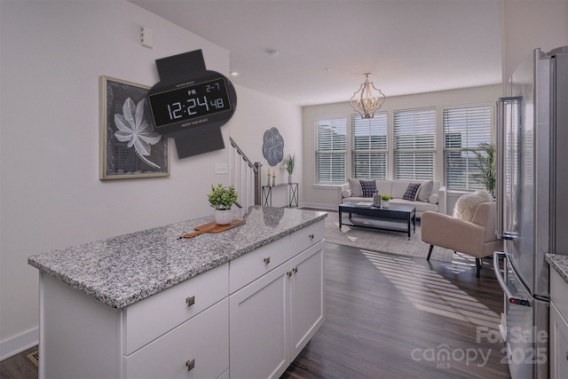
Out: {"hour": 12, "minute": 24, "second": 48}
